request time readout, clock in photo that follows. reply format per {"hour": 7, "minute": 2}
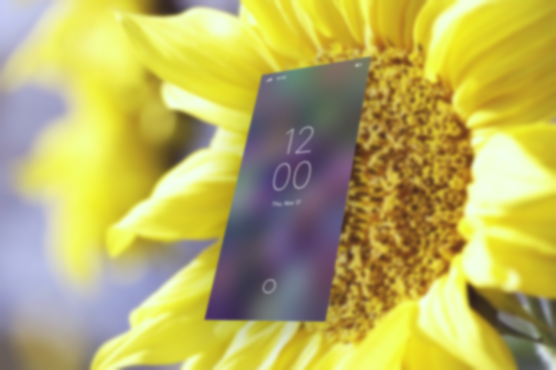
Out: {"hour": 12, "minute": 0}
